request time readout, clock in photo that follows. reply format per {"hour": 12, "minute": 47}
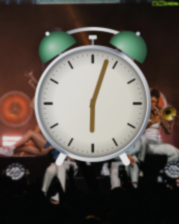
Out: {"hour": 6, "minute": 3}
